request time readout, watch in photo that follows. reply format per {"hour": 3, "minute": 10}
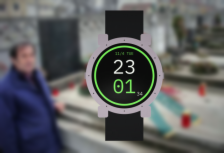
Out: {"hour": 23, "minute": 1}
